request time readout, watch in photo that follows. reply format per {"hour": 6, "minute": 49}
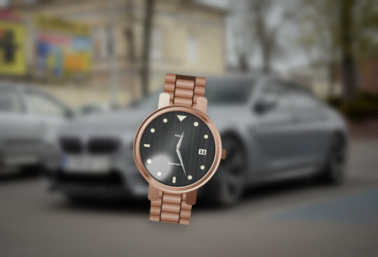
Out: {"hour": 12, "minute": 26}
